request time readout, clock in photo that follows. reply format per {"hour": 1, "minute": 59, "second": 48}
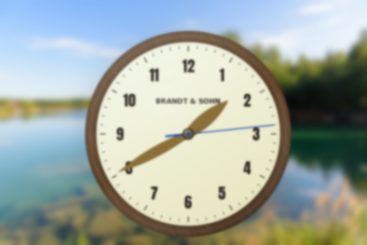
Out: {"hour": 1, "minute": 40, "second": 14}
